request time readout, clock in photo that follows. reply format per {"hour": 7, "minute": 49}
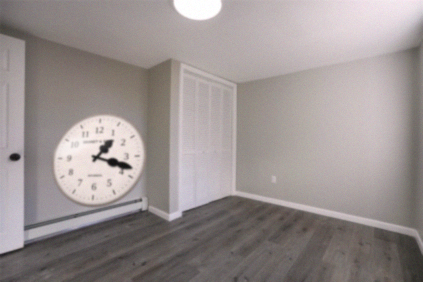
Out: {"hour": 1, "minute": 18}
